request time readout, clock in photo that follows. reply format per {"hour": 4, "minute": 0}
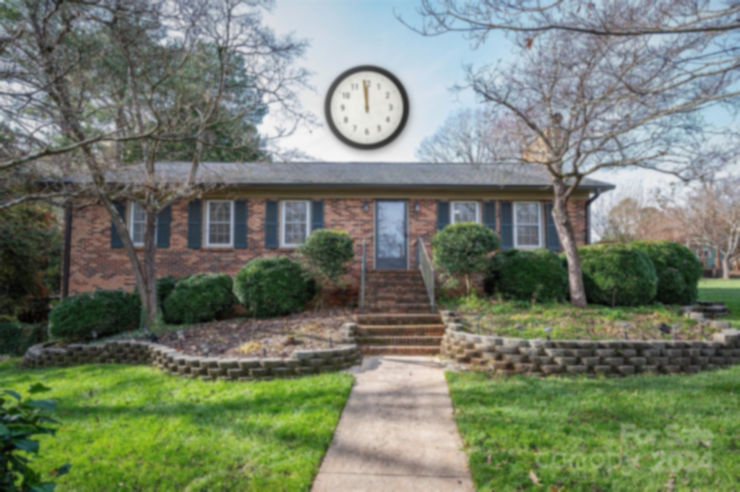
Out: {"hour": 11, "minute": 59}
